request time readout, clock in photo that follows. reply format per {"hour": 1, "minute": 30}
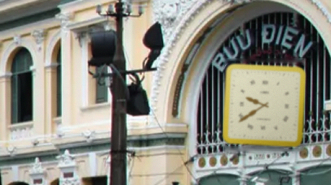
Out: {"hour": 9, "minute": 39}
